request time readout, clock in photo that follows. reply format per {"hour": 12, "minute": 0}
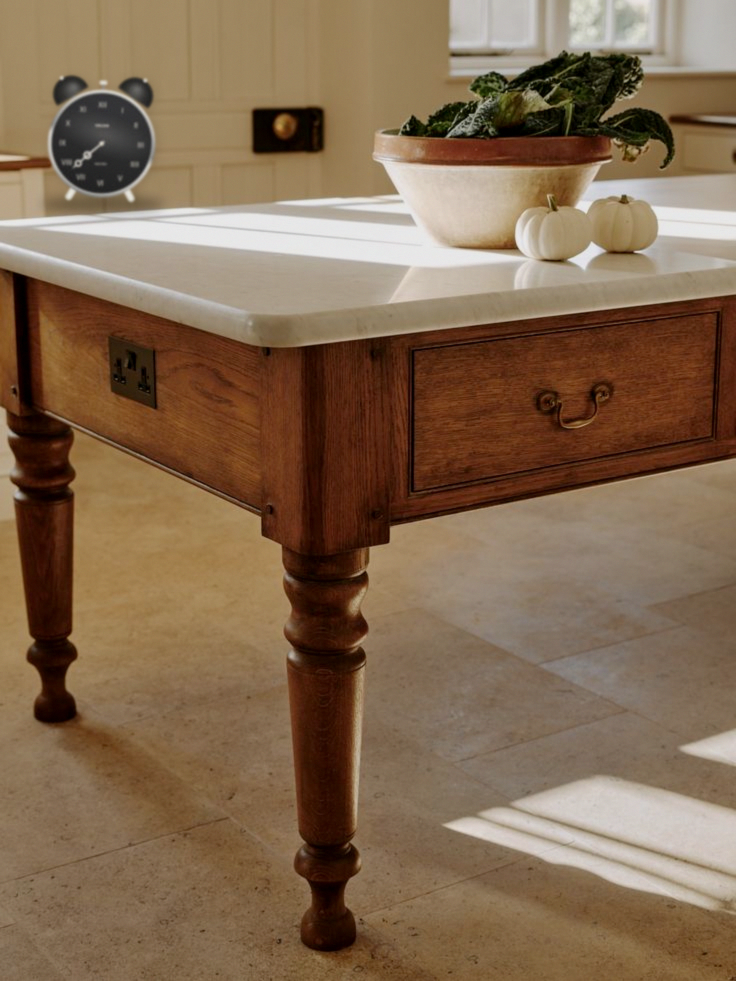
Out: {"hour": 7, "minute": 38}
